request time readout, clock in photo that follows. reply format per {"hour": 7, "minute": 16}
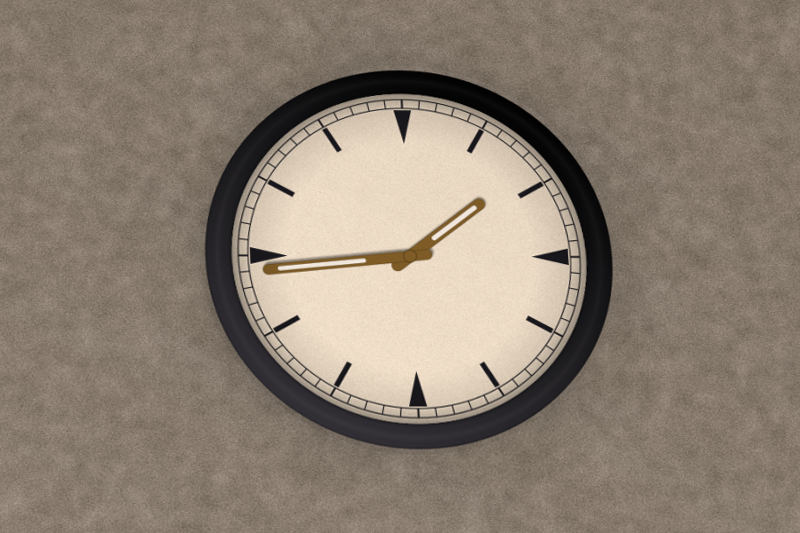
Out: {"hour": 1, "minute": 44}
